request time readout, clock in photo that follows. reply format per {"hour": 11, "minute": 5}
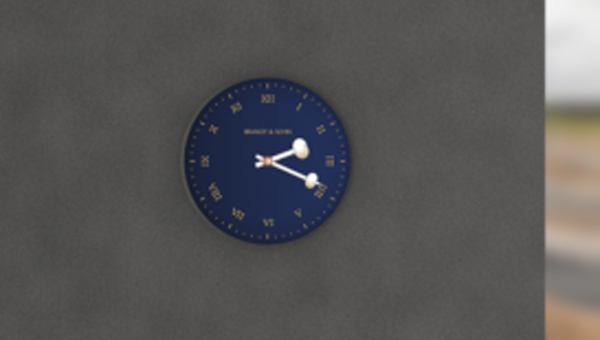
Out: {"hour": 2, "minute": 19}
